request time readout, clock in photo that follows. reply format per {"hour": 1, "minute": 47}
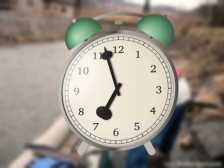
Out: {"hour": 6, "minute": 57}
